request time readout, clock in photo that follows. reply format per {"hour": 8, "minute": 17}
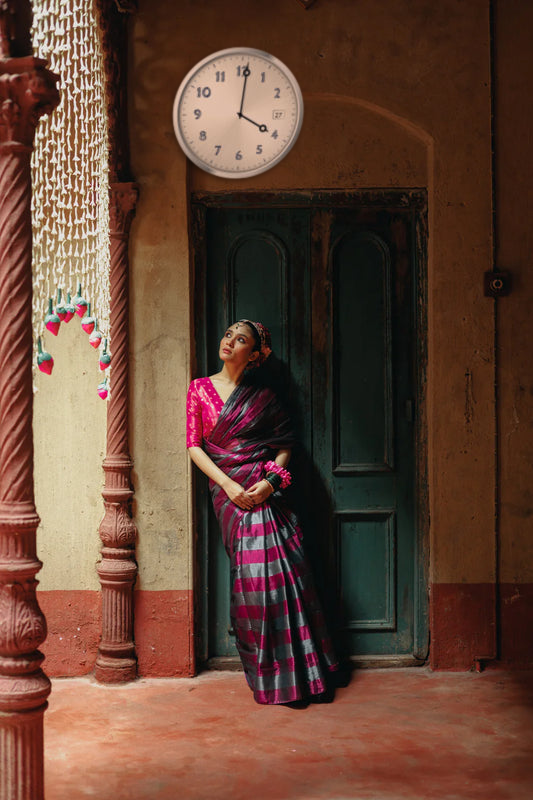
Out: {"hour": 4, "minute": 1}
